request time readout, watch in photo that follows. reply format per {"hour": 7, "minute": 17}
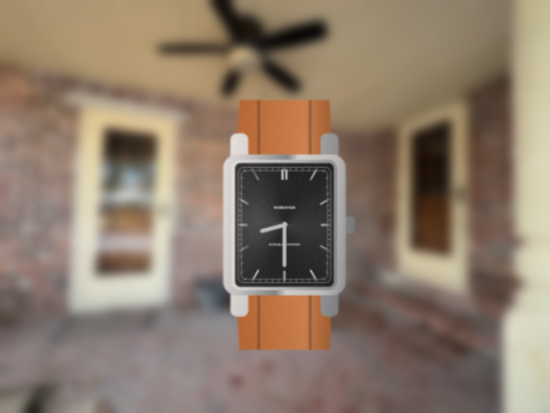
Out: {"hour": 8, "minute": 30}
